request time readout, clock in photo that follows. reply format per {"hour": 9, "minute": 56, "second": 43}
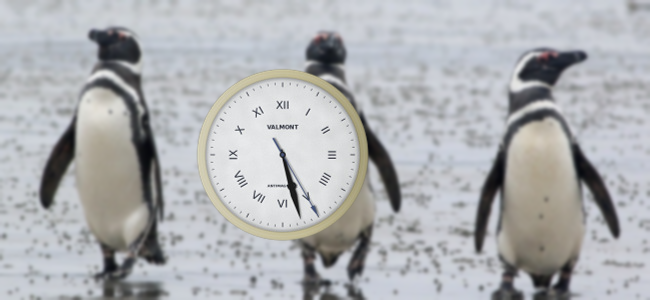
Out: {"hour": 5, "minute": 27, "second": 25}
